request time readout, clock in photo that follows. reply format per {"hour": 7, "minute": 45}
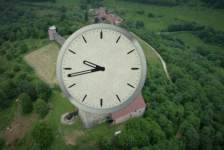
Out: {"hour": 9, "minute": 43}
